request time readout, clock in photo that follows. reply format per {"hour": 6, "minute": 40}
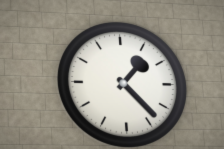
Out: {"hour": 1, "minute": 23}
